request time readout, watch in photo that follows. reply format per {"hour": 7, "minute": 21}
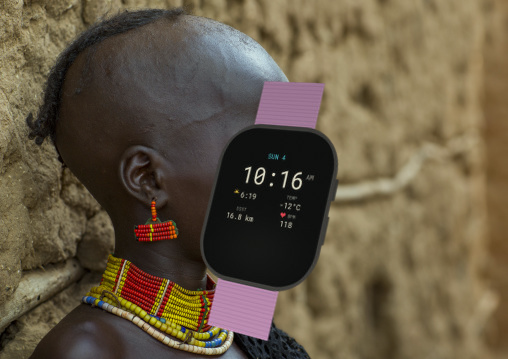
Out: {"hour": 10, "minute": 16}
